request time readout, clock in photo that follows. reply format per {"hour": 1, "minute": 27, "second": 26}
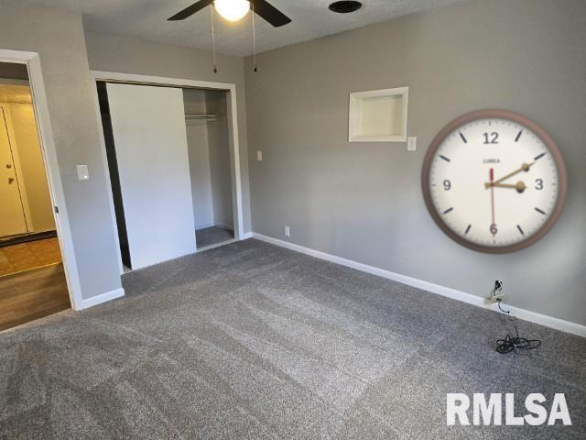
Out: {"hour": 3, "minute": 10, "second": 30}
